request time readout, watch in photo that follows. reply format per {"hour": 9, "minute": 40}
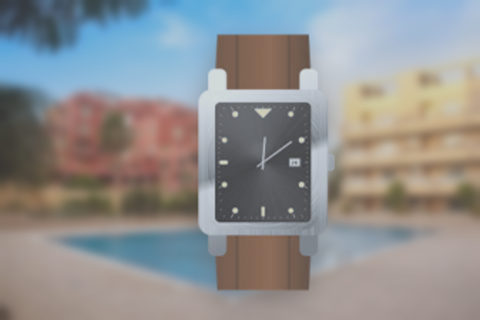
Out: {"hour": 12, "minute": 9}
